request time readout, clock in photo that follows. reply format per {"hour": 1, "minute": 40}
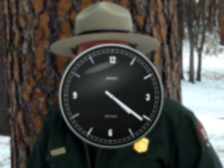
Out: {"hour": 4, "minute": 21}
